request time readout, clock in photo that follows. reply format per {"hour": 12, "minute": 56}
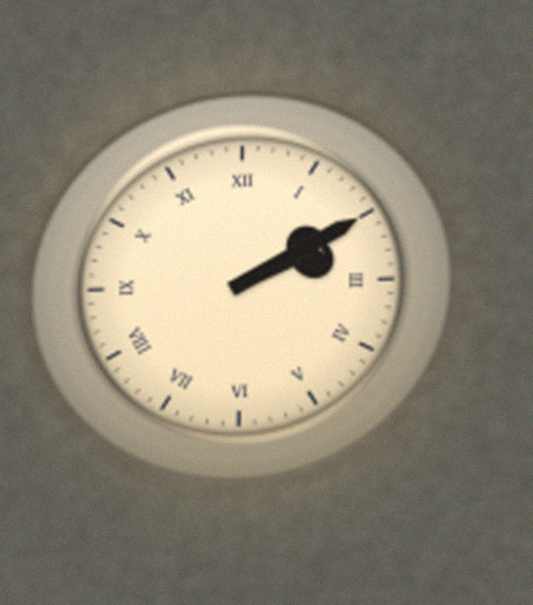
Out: {"hour": 2, "minute": 10}
